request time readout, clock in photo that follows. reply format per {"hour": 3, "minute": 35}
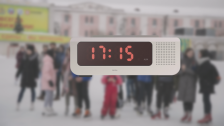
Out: {"hour": 17, "minute": 15}
